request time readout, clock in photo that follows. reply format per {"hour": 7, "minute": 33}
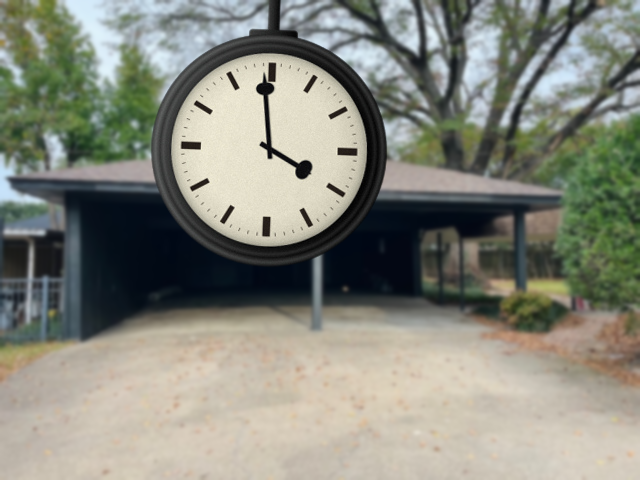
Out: {"hour": 3, "minute": 59}
